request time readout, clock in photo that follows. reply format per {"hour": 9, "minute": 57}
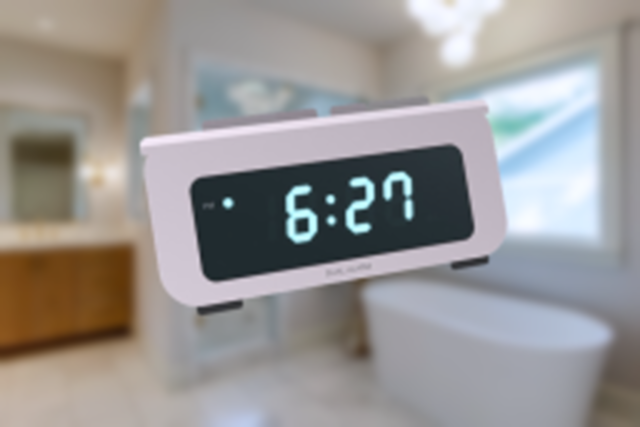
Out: {"hour": 6, "minute": 27}
